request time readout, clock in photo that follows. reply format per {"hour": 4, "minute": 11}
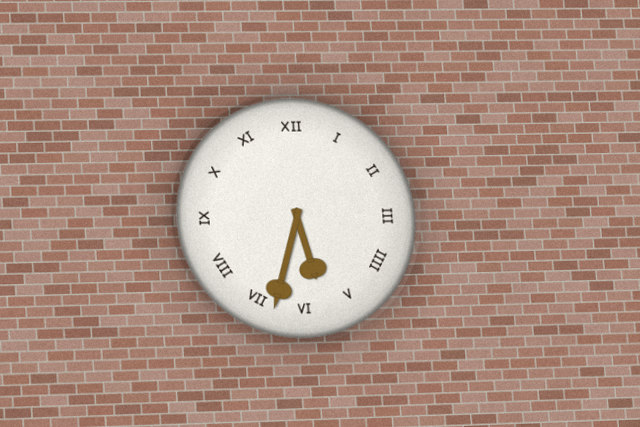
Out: {"hour": 5, "minute": 33}
